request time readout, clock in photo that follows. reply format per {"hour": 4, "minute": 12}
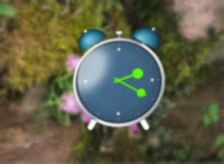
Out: {"hour": 2, "minute": 20}
